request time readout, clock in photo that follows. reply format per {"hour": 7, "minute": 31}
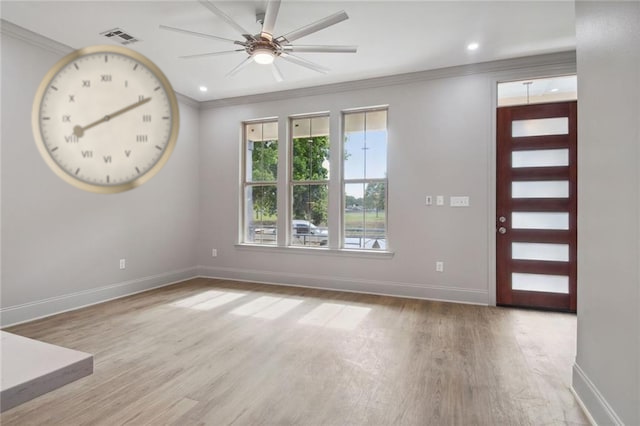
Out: {"hour": 8, "minute": 11}
